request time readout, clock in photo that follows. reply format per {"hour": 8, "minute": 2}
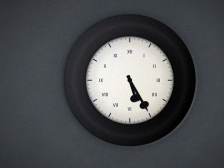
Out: {"hour": 5, "minute": 25}
